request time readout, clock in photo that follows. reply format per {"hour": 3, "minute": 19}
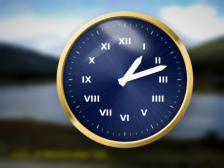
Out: {"hour": 1, "minute": 12}
